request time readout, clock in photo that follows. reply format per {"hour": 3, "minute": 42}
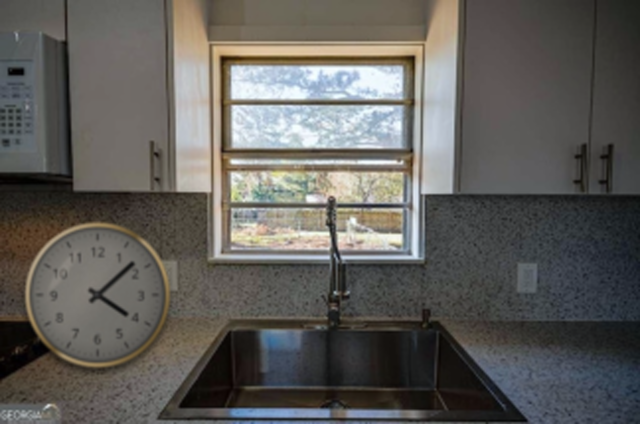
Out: {"hour": 4, "minute": 8}
